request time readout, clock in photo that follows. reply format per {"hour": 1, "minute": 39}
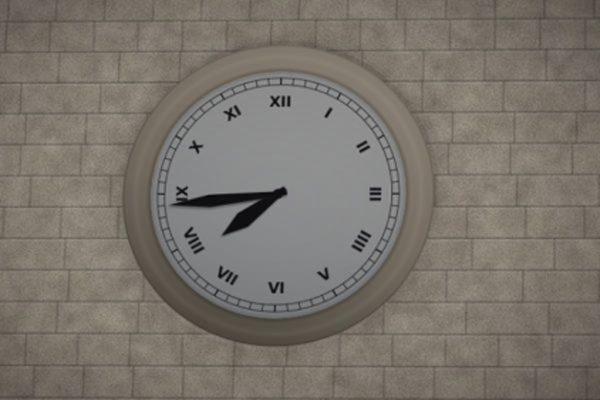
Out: {"hour": 7, "minute": 44}
